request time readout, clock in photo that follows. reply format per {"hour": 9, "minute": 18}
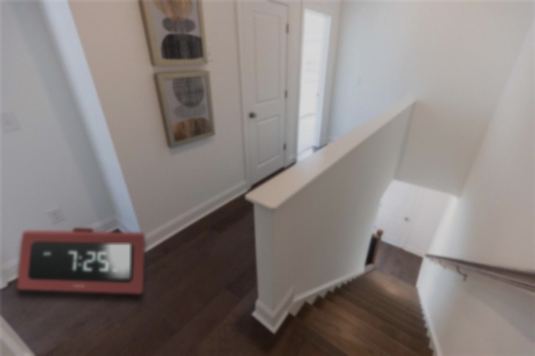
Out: {"hour": 7, "minute": 25}
